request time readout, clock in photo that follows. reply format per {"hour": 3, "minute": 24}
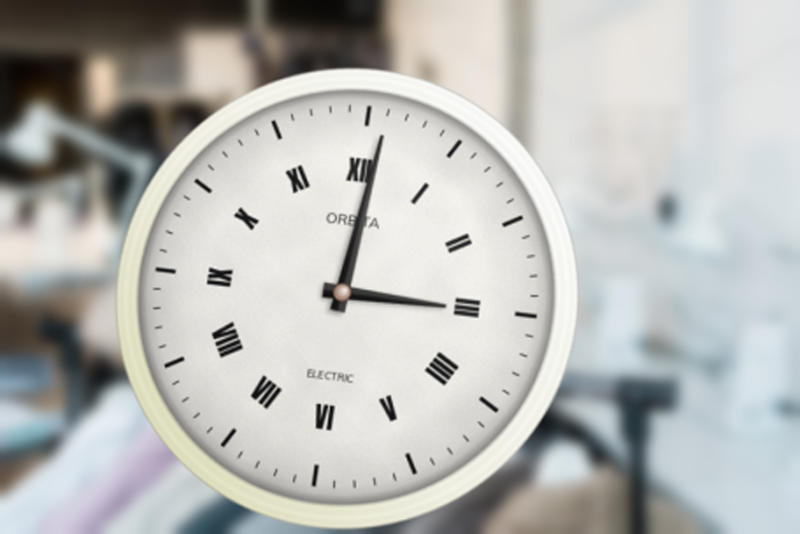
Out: {"hour": 3, "minute": 1}
